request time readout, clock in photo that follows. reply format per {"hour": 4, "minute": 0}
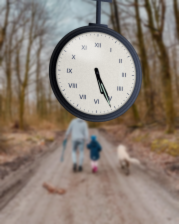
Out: {"hour": 5, "minute": 26}
